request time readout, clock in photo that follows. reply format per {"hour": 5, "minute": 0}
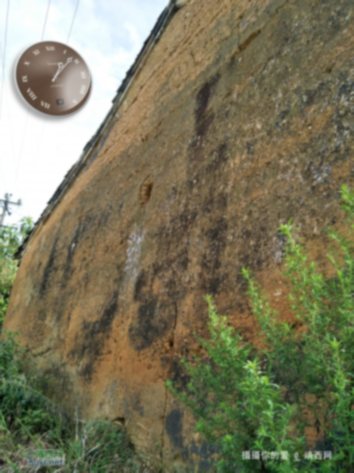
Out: {"hour": 1, "minute": 8}
